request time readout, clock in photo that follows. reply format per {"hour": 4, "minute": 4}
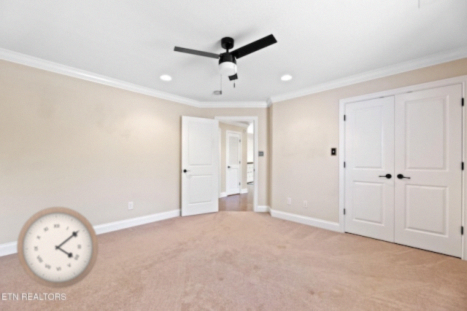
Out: {"hour": 4, "minute": 9}
